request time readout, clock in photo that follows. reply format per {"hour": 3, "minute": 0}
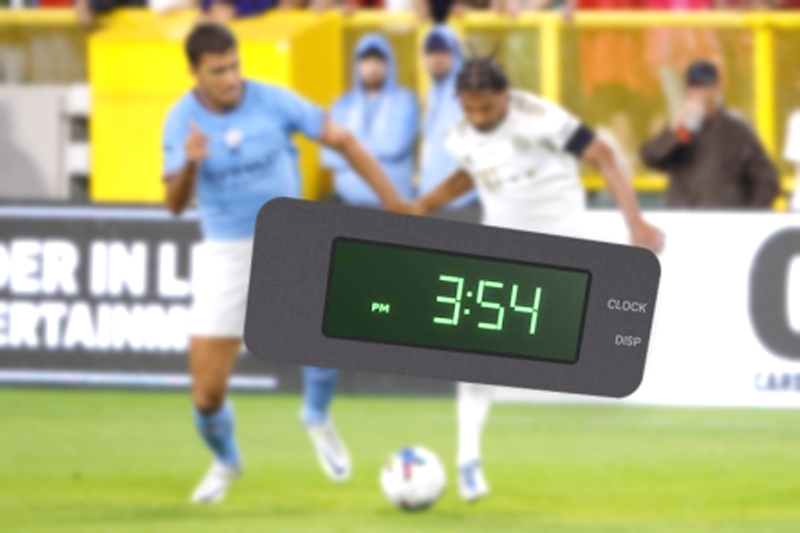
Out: {"hour": 3, "minute": 54}
